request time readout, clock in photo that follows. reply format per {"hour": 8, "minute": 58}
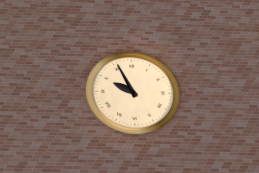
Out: {"hour": 9, "minute": 56}
